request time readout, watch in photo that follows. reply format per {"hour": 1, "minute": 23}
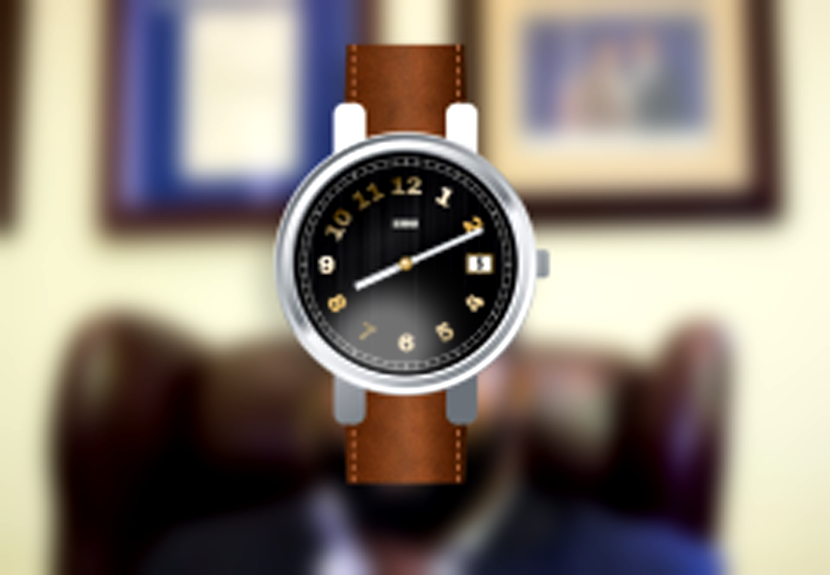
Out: {"hour": 8, "minute": 11}
